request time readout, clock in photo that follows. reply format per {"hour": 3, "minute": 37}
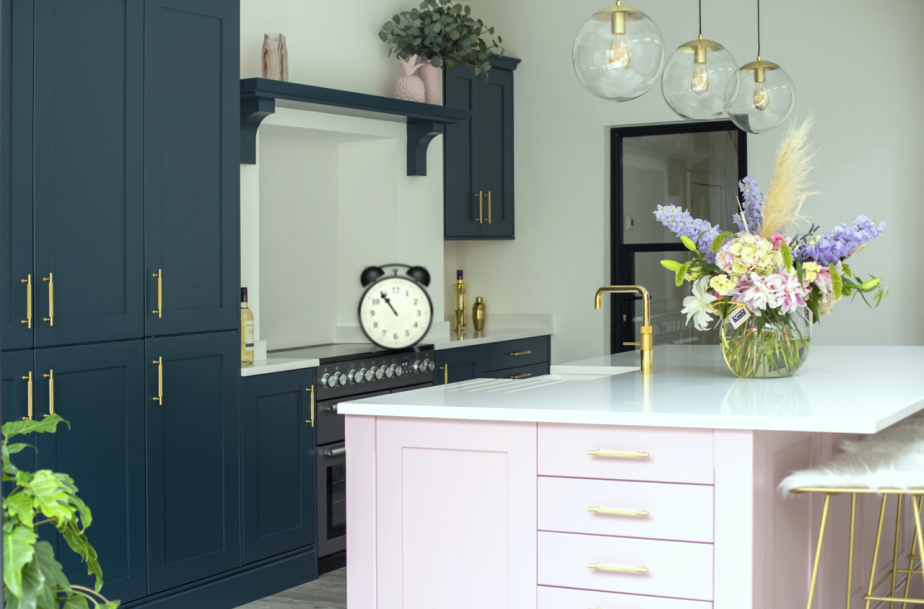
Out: {"hour": 10, "minute": 54}
